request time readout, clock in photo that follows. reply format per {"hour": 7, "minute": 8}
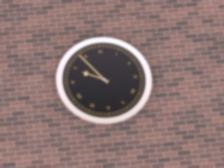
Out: {"hour": 9, "minute": 54}
